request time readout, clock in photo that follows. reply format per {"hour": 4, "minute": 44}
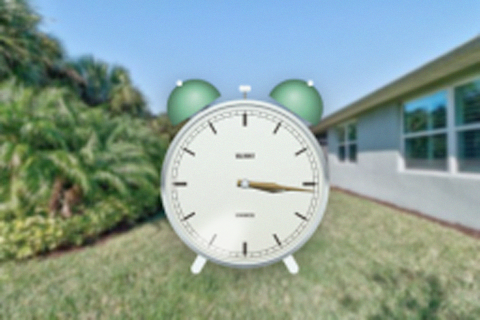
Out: {"hour": 3, "minute": 16}
